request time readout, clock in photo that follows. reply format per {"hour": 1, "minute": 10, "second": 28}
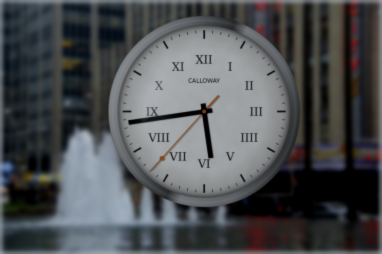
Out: {"hour": 5, "minute": 43, "second": 37}
